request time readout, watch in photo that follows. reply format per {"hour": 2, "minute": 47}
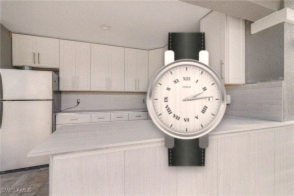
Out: {"hour": 2, "minute": 14}
